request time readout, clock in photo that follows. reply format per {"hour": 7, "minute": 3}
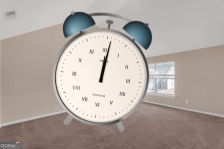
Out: {"hour": 12, "minute": 1}
